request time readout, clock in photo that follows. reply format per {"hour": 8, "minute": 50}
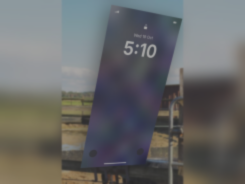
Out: {"hour": 5, "minute": 10}
